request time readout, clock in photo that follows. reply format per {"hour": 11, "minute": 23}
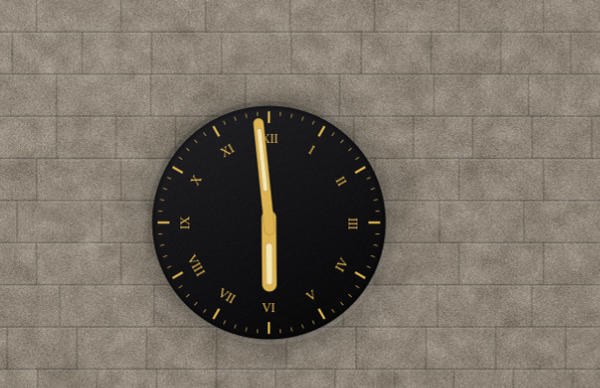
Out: {"hour": 5, "minute": 59}
